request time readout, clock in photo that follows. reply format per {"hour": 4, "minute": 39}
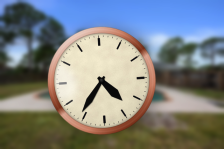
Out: {"hour": 4, "minute": 36}
